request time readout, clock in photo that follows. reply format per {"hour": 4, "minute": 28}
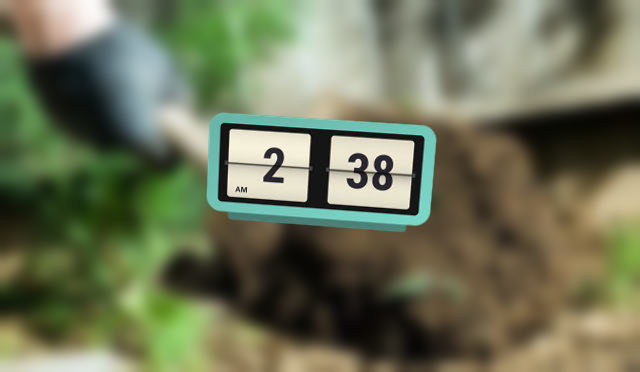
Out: {"hour": 2, "minute": 38}
